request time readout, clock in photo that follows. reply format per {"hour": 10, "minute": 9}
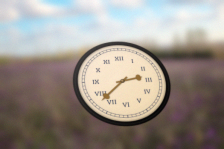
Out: {"hour": 2, "minute": 38}
